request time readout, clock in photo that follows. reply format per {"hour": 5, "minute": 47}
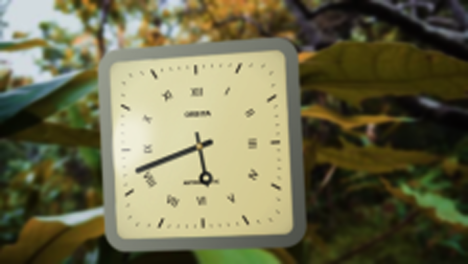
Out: {"hour": 5, "minute": 42}
